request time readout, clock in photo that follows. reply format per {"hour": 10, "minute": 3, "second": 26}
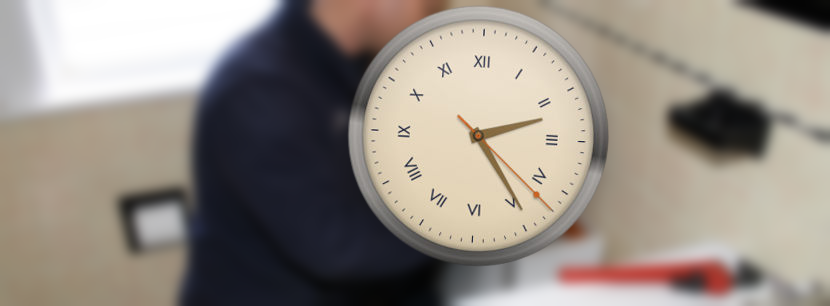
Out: {"hour": 2, "minute": 24, "second": 22}
